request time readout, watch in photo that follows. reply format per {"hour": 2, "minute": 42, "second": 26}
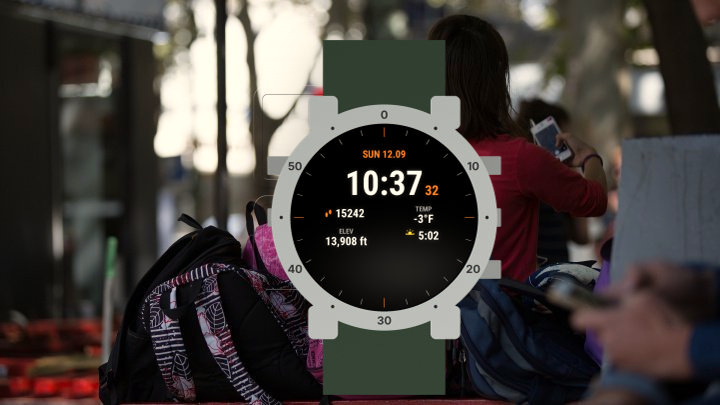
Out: {"hour": 10, "minute": 37, "second": 32}
